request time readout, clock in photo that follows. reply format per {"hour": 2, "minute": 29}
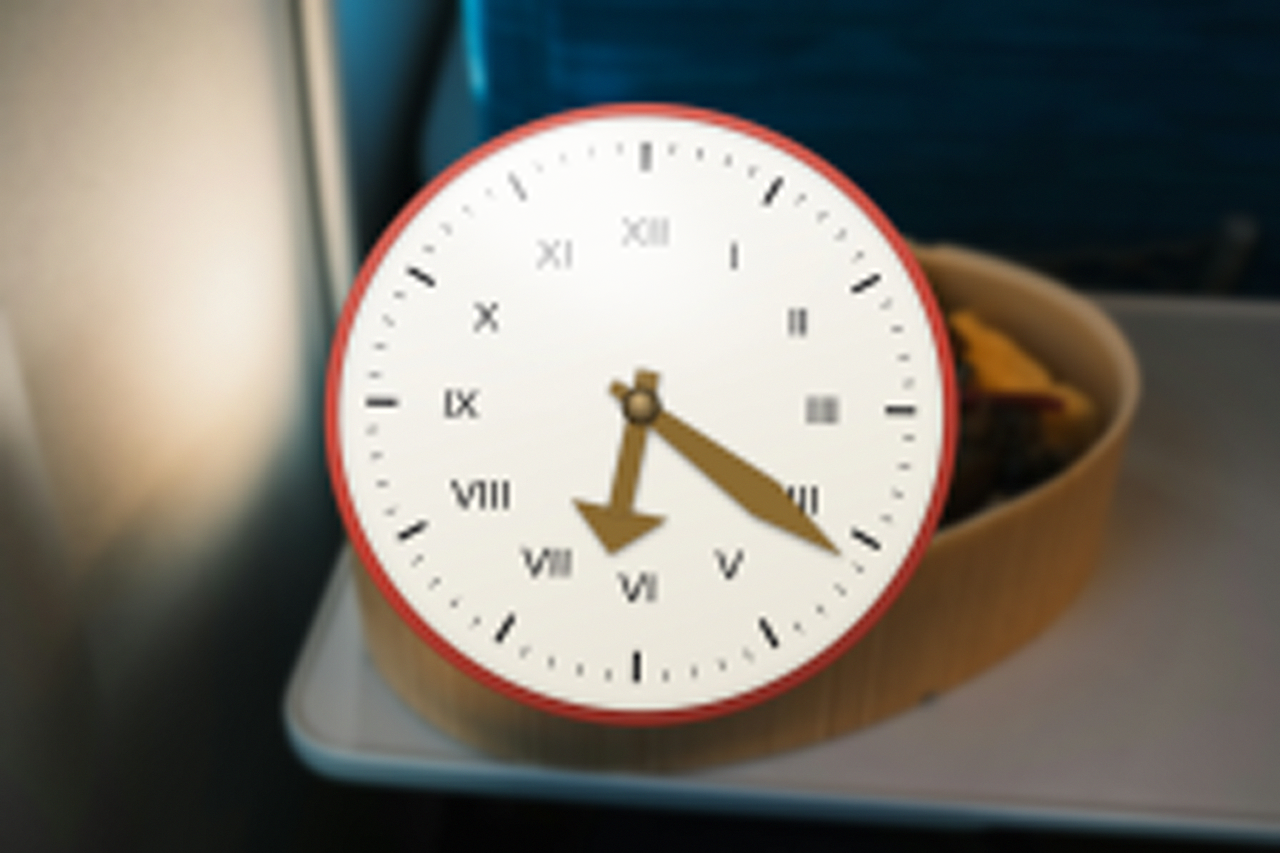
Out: {"hour": 6, "minute": 21}
